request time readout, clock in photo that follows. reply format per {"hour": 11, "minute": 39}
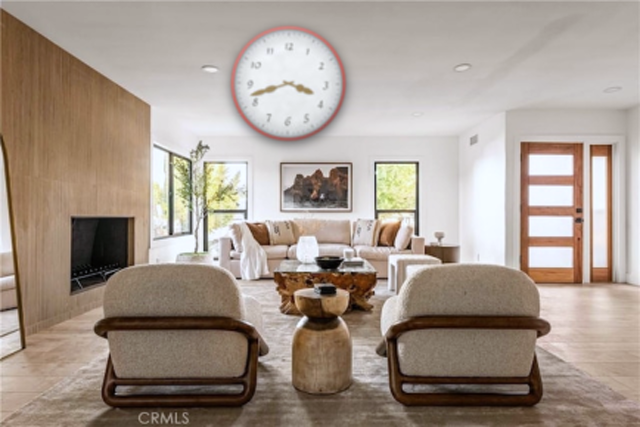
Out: {"hour": 3, "minute": 42}
